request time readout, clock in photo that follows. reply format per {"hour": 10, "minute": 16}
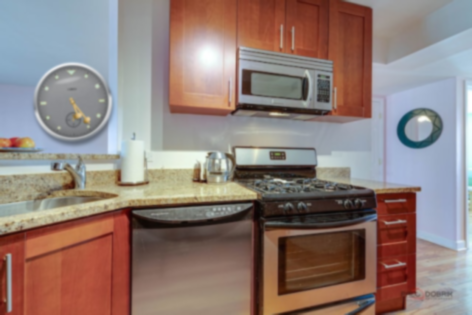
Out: {"hour": 5, "minute": 24}
